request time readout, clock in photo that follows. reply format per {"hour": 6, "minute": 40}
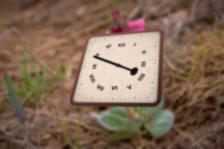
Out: {"hour": 3, "minute": 49}
